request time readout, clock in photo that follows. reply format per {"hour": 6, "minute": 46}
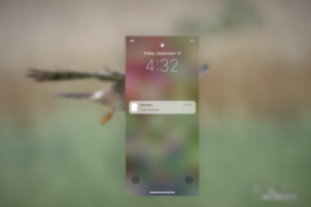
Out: {"hour": 4, "minute": 32}
